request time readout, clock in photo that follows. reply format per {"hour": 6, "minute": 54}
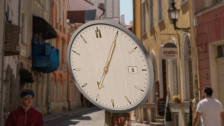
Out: {"hour": 7, "minute": 5}
